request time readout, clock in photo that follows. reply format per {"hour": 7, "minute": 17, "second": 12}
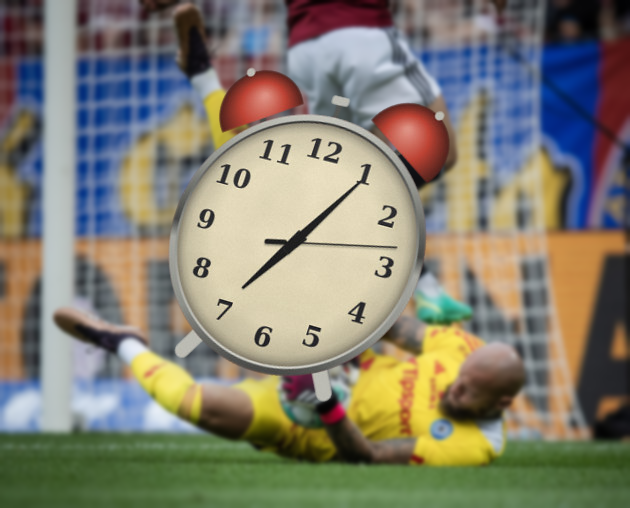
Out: {"hour": 7, "minute": 5, "second": 13}
